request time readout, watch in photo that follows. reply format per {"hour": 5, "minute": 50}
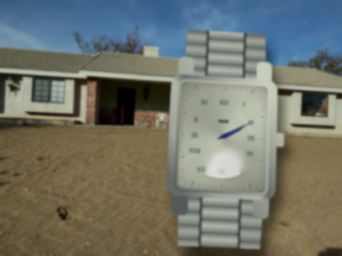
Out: {"hour": 2, "minute": 10}
